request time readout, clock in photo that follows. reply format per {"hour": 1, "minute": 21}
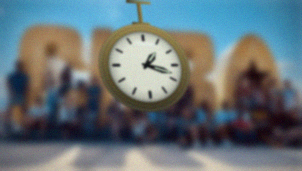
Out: {"hour": 1, "minute": 18}
